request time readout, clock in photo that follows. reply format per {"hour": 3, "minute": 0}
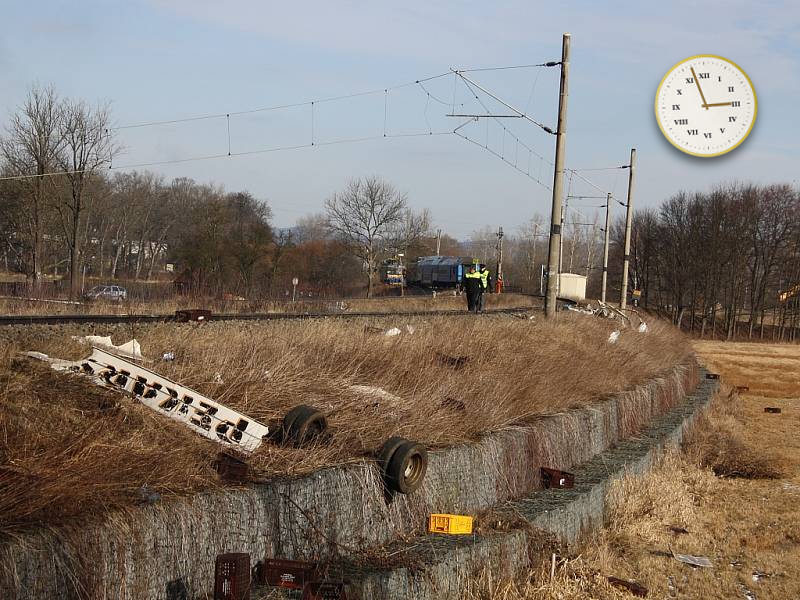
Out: {"hour": 2, "minute": 57}
